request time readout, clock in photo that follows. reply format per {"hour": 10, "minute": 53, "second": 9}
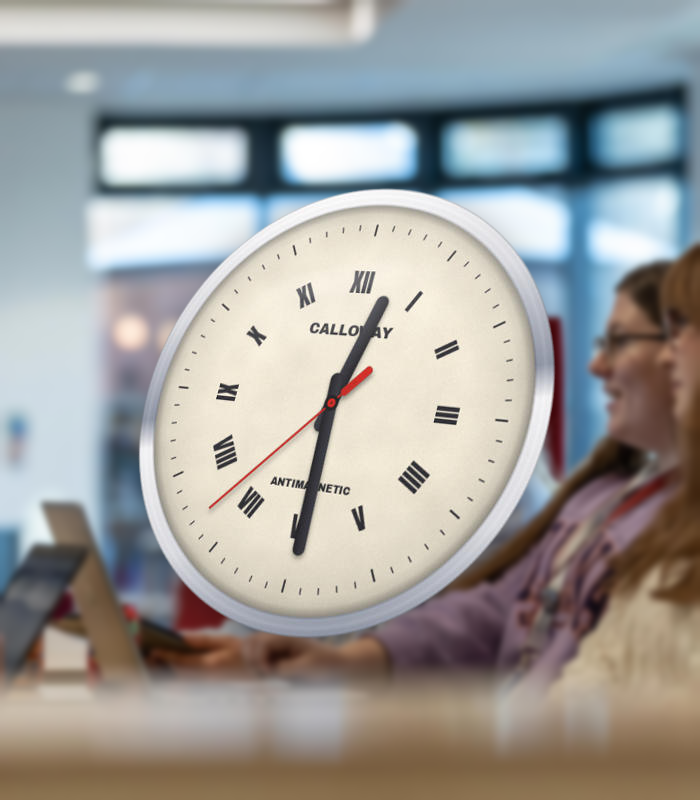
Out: {"hour": 12, "minute": 29, "second": 37}
